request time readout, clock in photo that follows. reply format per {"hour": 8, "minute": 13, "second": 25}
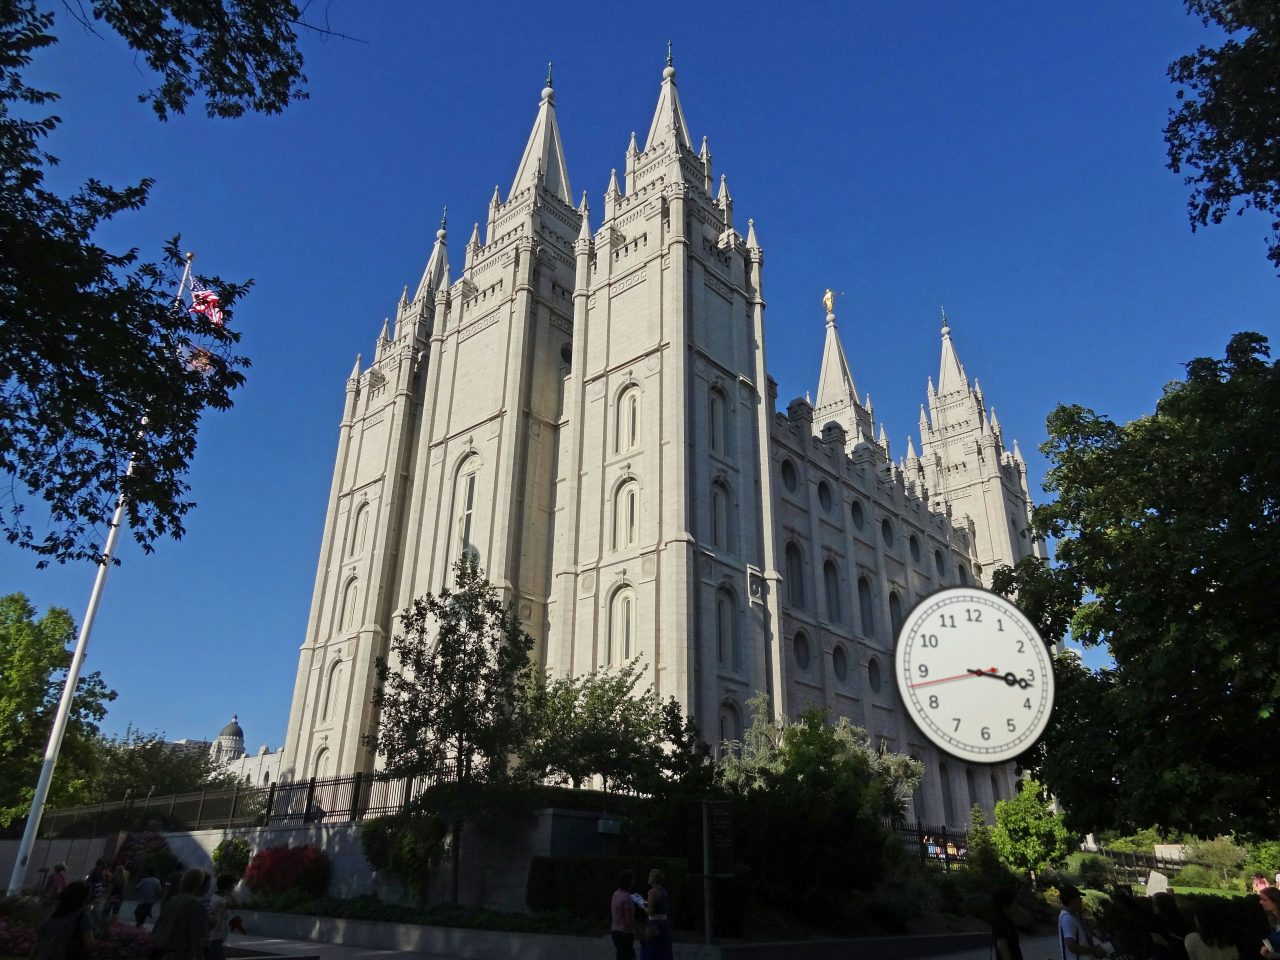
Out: {"hour": 3, "minute": 16, "second": 43}
